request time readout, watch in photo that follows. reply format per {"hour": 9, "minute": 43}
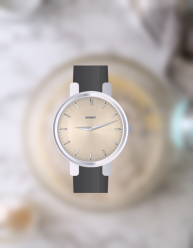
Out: {"hour": 9, "minute": 12}
